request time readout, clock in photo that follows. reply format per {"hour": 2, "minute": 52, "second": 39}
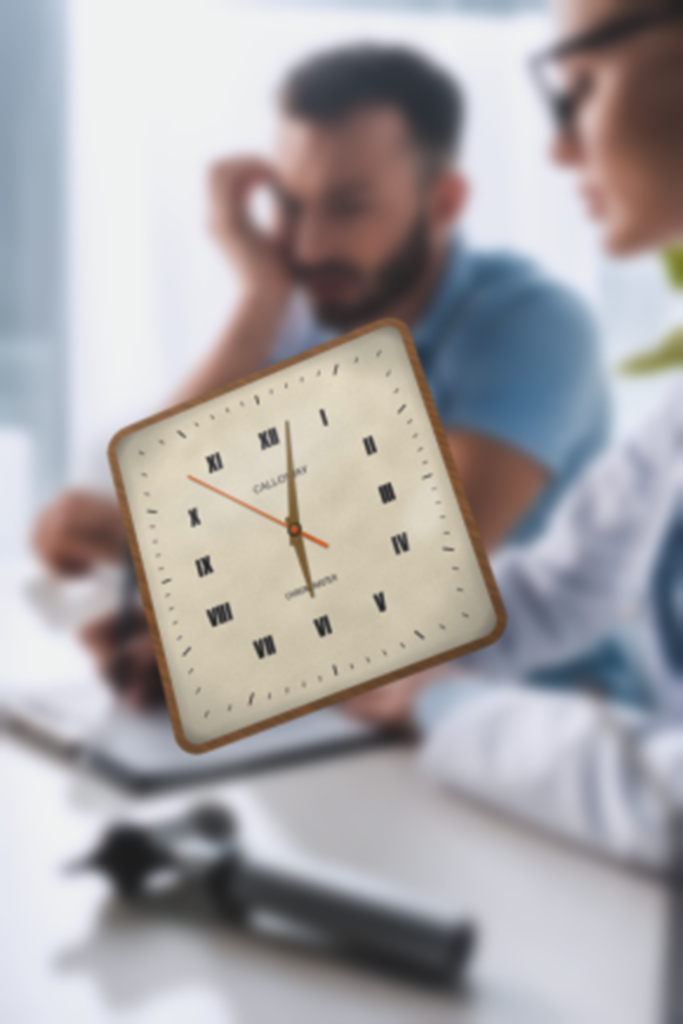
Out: {"hour": 6, "minute": 1, "second": 53}
